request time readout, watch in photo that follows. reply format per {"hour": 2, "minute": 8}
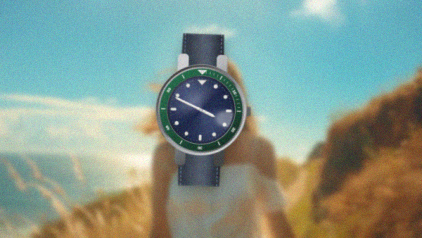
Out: {"hour": 3, "minute": 49}
